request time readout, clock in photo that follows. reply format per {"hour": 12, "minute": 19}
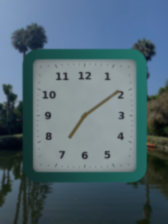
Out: {"hour": 7, "minute": 9}
